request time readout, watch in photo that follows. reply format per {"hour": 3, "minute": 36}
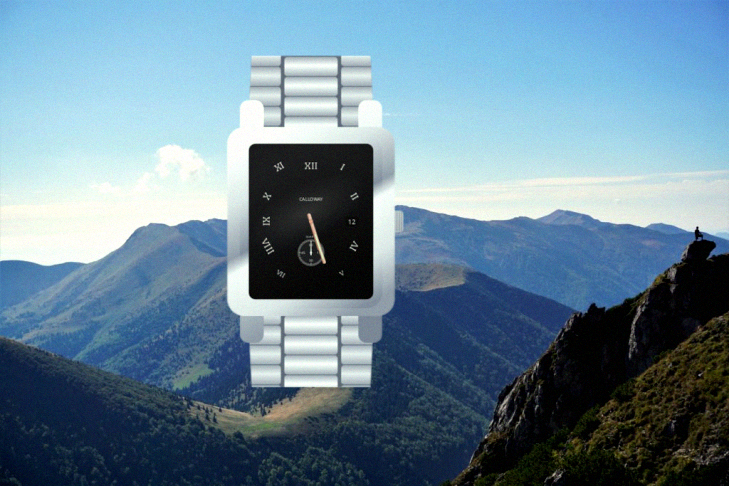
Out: {"hour": 5, "minute": 27}
